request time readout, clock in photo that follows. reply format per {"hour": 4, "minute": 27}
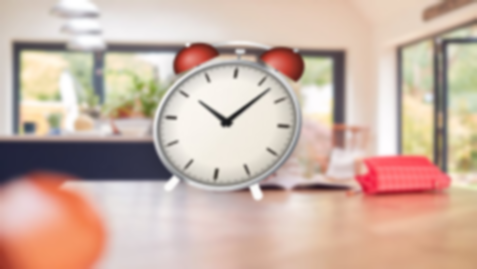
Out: {"hour": 10, "minute": 7}
